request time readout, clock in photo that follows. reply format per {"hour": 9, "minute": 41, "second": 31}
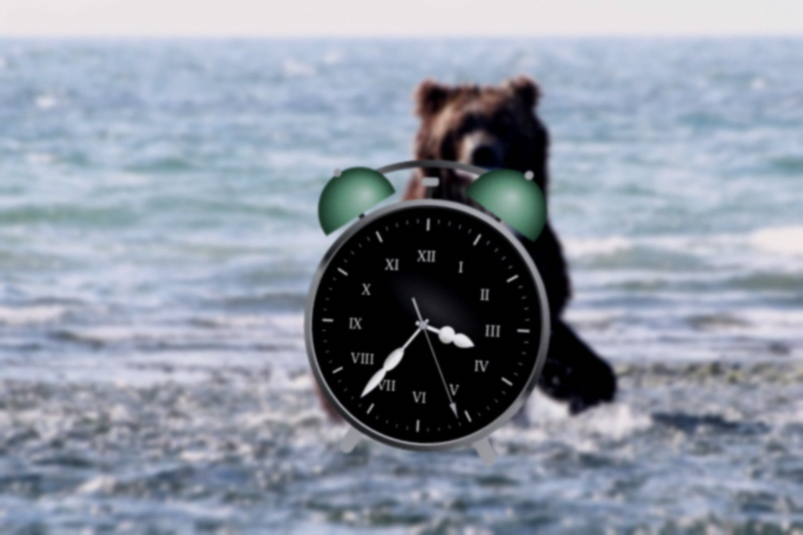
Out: {"hour": 3, "minute": 36, "second": 26}
